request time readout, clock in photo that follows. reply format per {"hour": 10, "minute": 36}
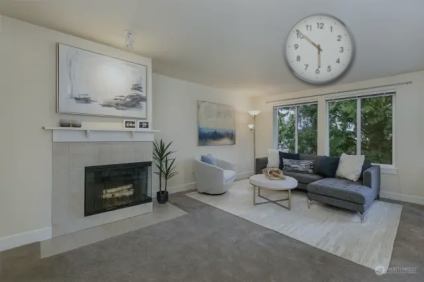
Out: {"hour": 5, "minute": 51}
